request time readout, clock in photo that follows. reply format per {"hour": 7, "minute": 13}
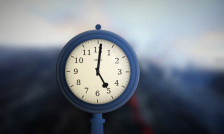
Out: {"hour": 5, "minute": 1}
